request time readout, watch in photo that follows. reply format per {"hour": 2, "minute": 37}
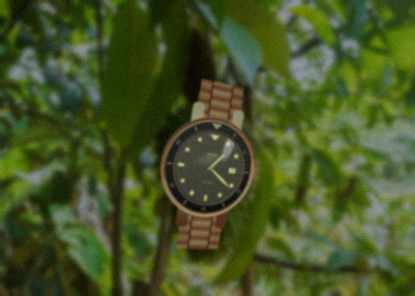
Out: {"hour": 1, "minute": 21}
